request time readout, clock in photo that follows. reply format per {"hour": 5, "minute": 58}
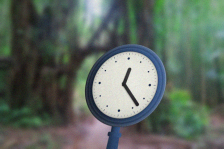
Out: {"hour": 12, "minute": 23}
